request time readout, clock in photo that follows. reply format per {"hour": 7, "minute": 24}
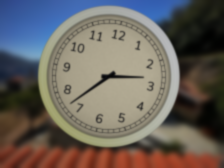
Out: {"hour": 2, "minute": 37}
